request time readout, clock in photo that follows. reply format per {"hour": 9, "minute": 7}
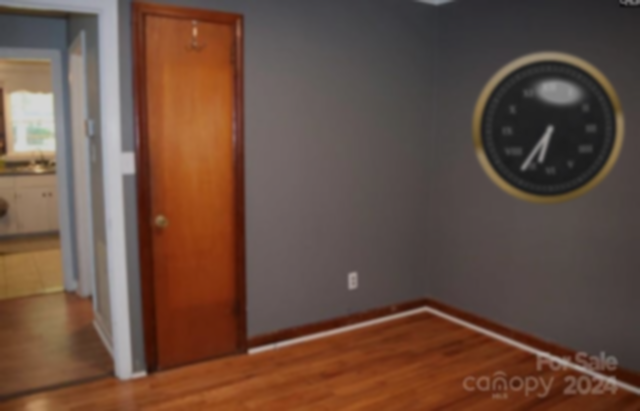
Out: {"hour": 6, "minute": 36}
